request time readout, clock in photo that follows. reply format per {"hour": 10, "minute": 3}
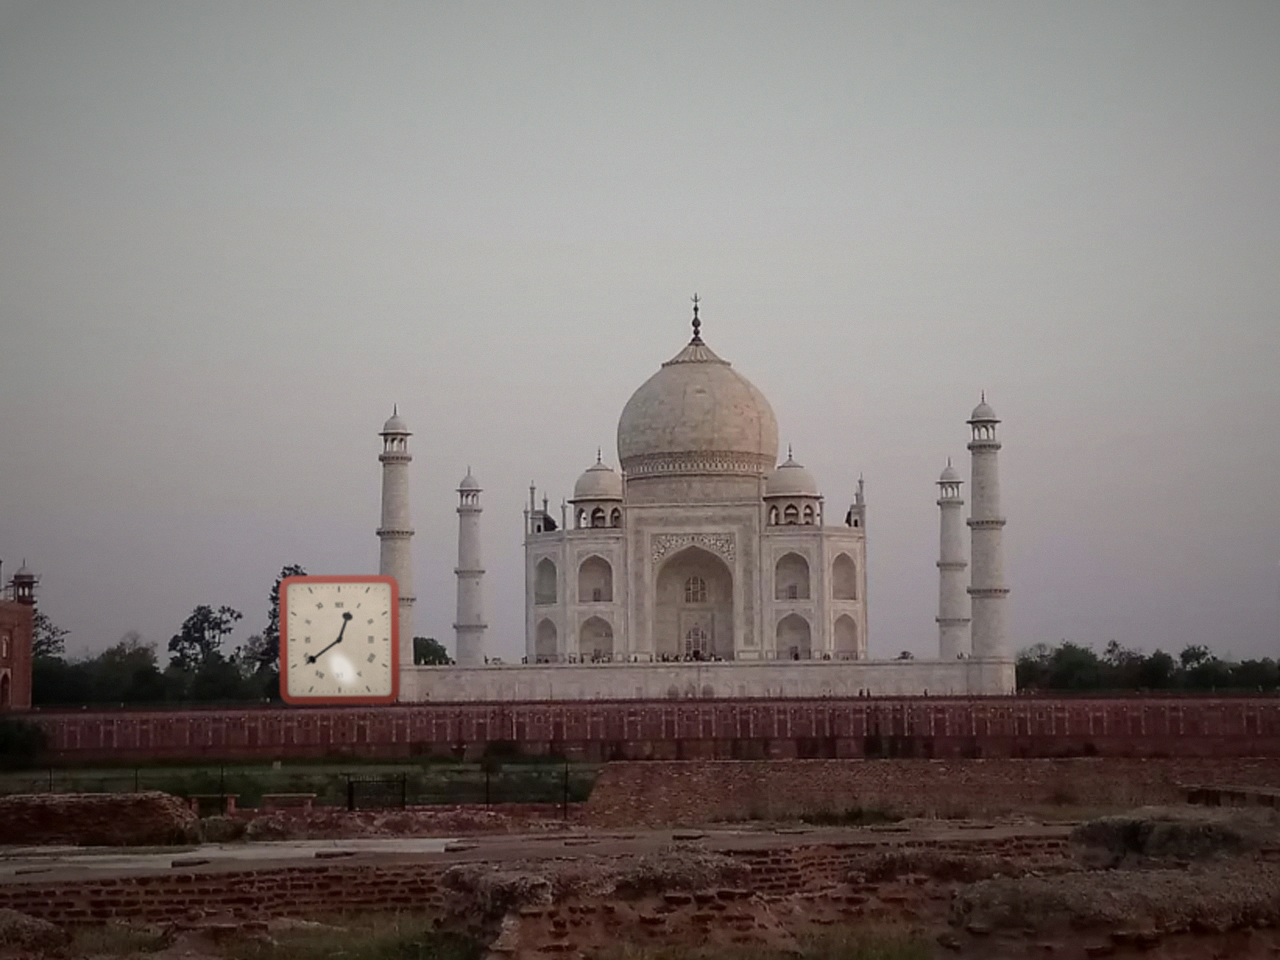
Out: {"hour": 12, "minute": 39}
